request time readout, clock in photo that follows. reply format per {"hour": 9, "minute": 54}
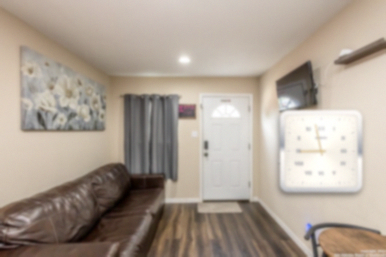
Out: {"hour": 8, "minute": 58}
